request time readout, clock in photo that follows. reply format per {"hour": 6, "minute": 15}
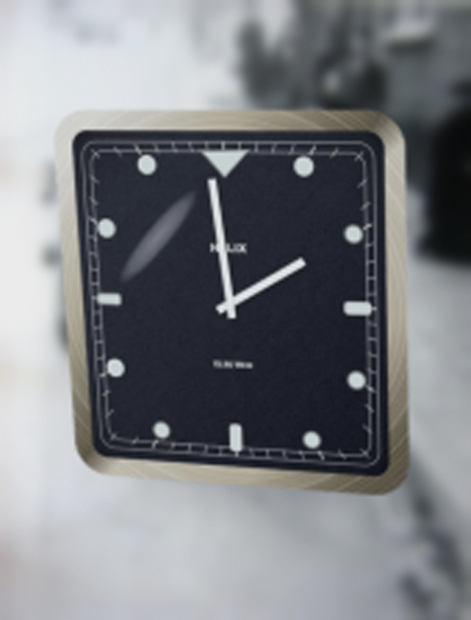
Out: {"hour": 1, "minute": 59}
